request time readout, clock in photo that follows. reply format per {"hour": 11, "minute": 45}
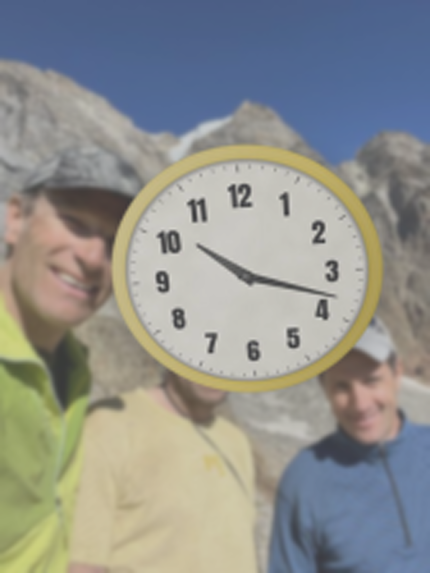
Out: {"hour": 10, "minute": 18}
